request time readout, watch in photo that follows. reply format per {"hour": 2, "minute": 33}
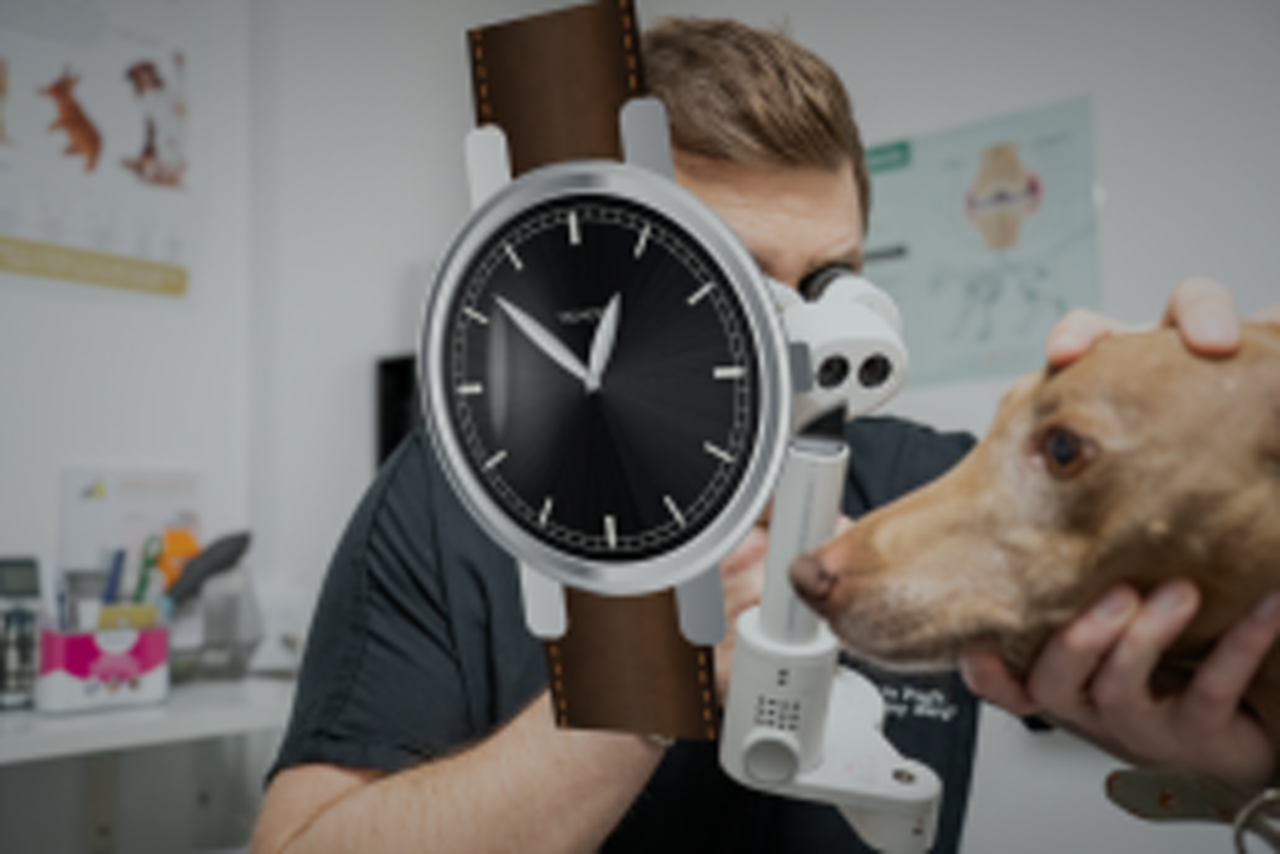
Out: {"hour": 12, "minute": 52}
